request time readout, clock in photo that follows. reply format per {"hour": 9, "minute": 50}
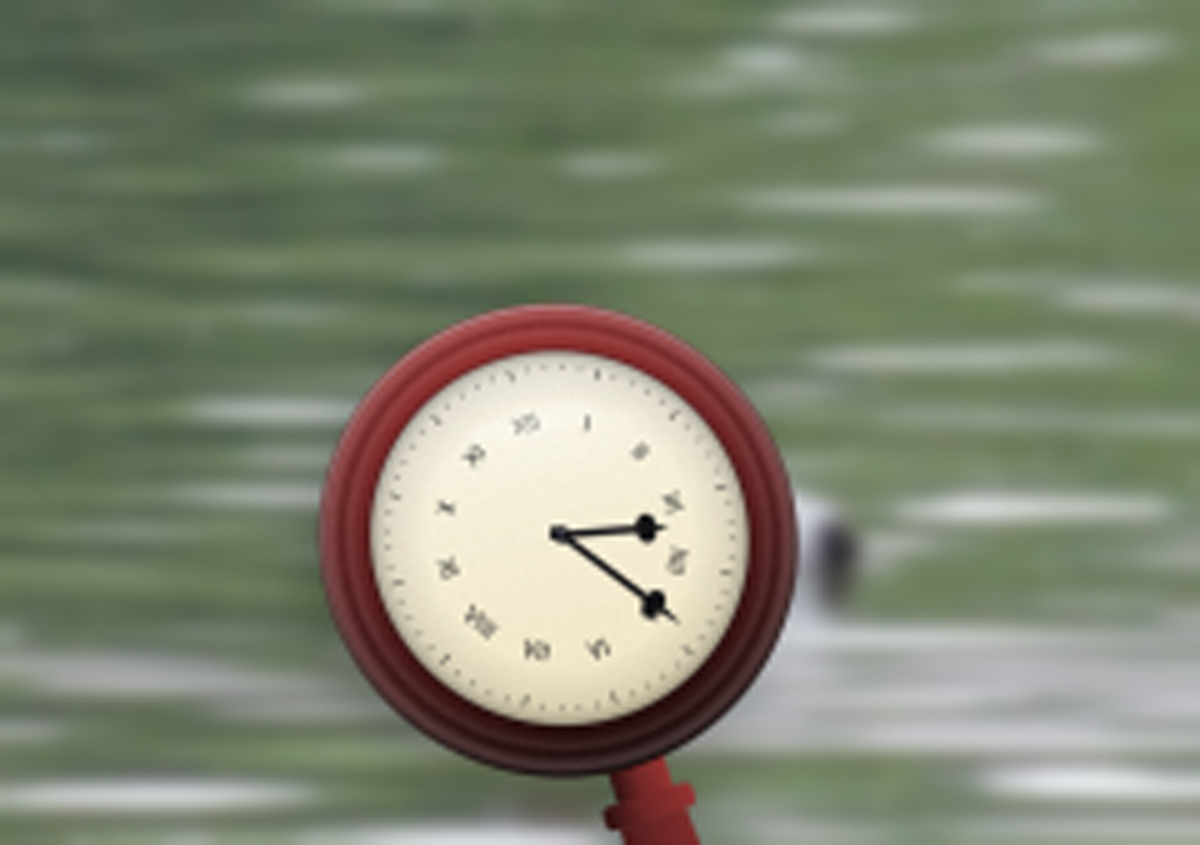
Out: {"hour": 3, "minute": 24}
